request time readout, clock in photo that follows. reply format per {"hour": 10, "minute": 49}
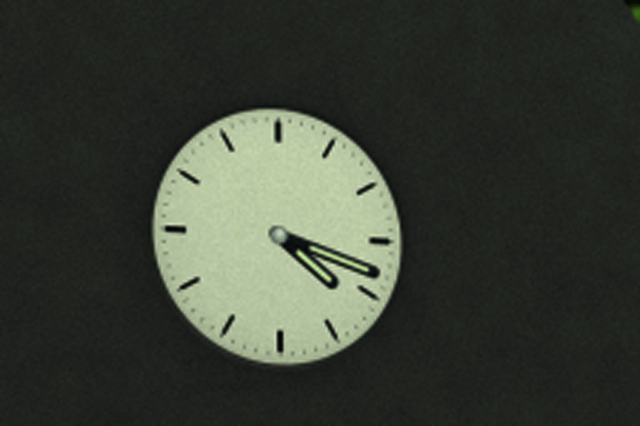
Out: {"hour": 4, "minute": 18}
